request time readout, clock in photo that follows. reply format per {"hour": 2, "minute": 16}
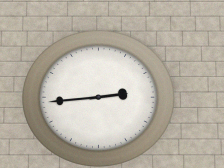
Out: {"hour": 2, "minute": 44}
